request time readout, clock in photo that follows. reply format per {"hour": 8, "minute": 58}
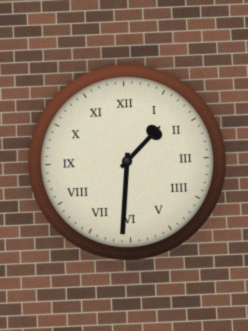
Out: {"hour": 1, "minute": 31}
